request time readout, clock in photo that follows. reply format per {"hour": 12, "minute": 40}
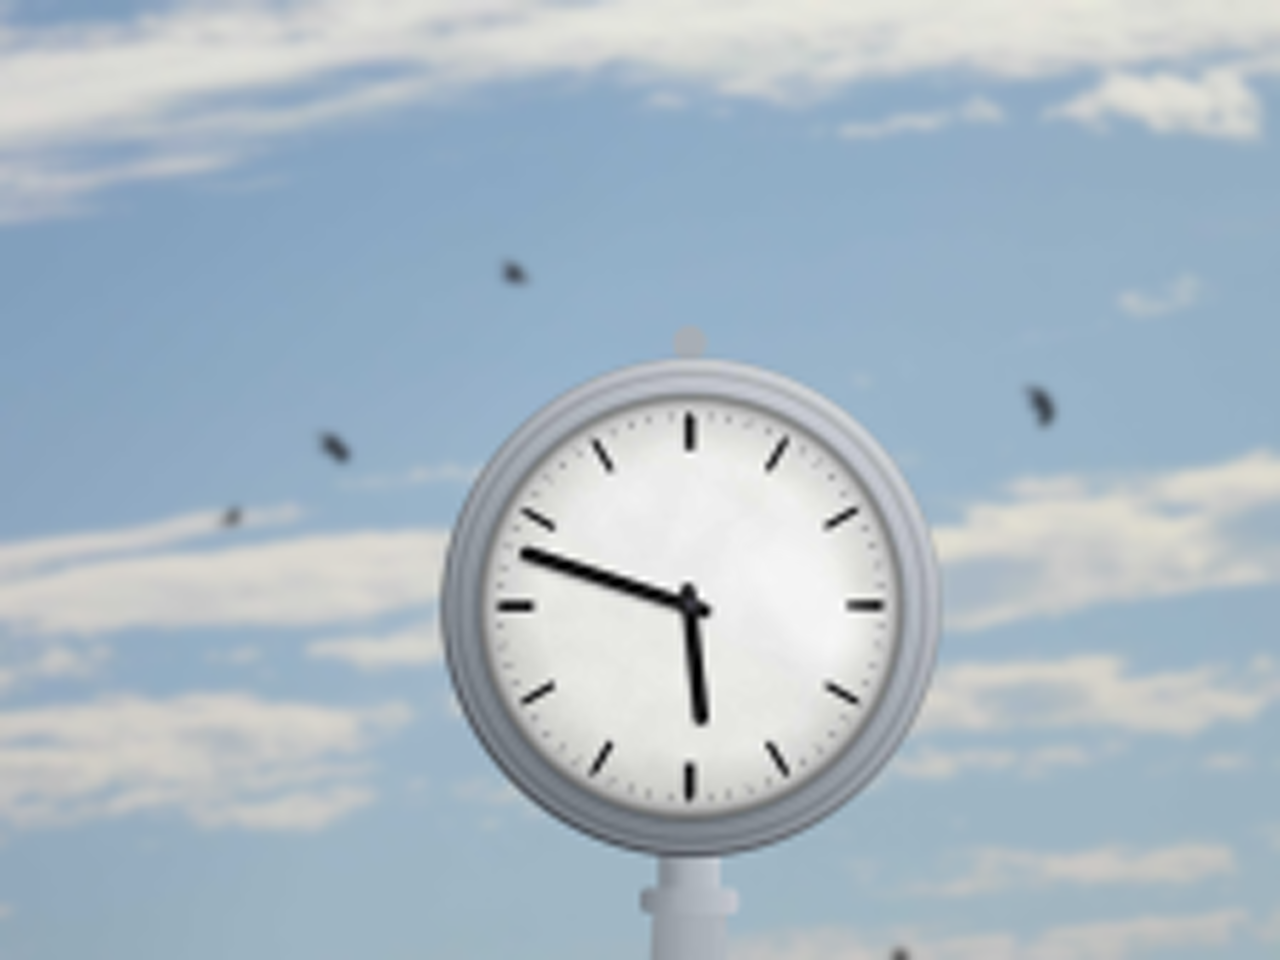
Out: {"hour": 5, "minute": 48}
